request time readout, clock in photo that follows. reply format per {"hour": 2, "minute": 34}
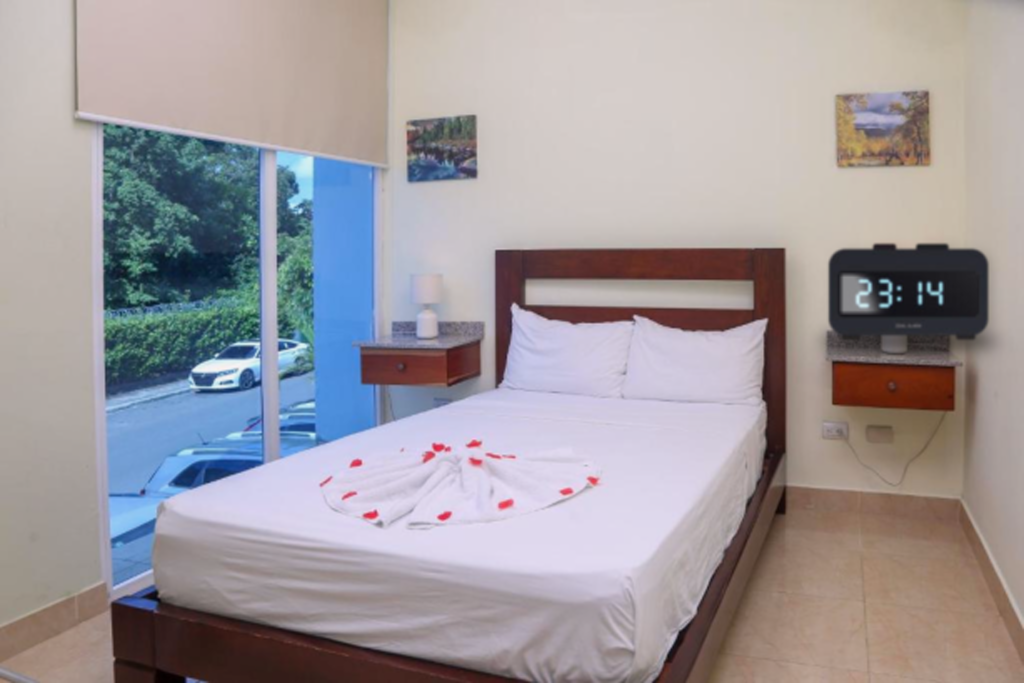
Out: {"hour": 23, "minute": 14}
